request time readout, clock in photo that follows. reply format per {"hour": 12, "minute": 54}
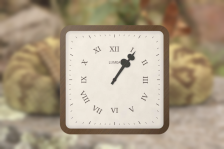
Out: {"hour": 1, "minute": 6}
